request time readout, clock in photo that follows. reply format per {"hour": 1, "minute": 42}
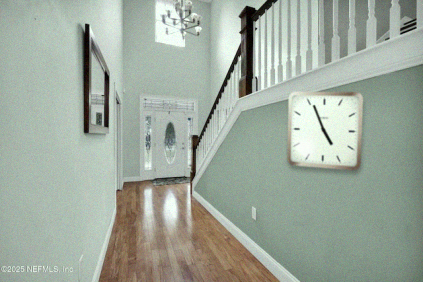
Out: {"hour": 4, "minute": 56}
